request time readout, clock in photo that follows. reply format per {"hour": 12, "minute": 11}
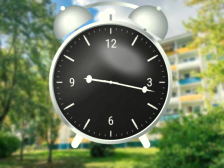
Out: {"hour": 9, "minute": 17}
